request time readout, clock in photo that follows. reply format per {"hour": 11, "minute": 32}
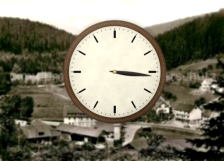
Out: {"hour": 3, "minute": 16}
